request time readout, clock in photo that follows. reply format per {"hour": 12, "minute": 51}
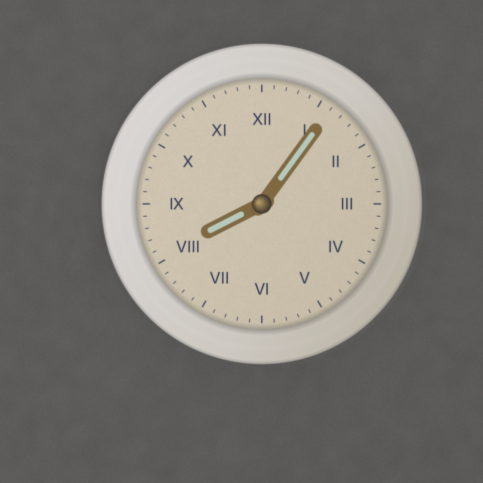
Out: {"hour": 8, "minute": 6}
